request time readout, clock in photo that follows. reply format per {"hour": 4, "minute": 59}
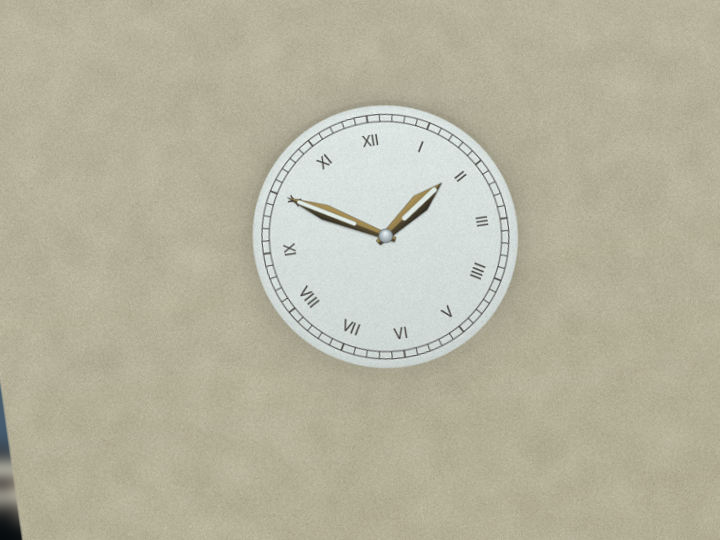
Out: {"hour": 1, "minute": 50}
